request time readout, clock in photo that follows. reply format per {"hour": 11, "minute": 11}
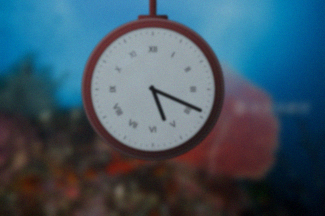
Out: {"hour": 5, "minute": 19}
